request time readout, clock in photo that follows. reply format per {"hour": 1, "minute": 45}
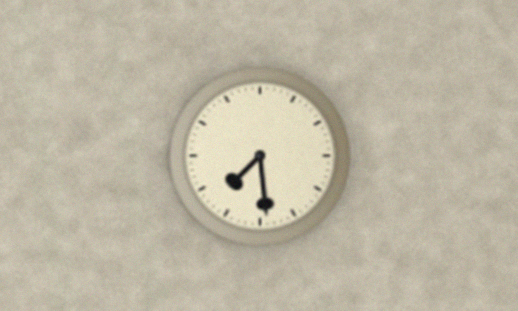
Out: {"hour": 7, "minute": 29}
